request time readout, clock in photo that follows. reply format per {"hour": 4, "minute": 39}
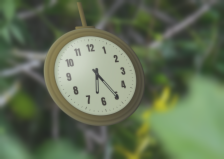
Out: {"hour": 6, "minute": 25}
